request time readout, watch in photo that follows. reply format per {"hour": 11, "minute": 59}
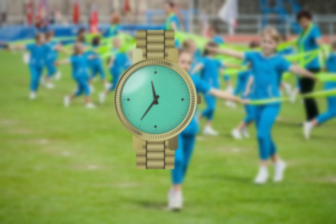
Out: {"hour": 11, "minute": 36}
